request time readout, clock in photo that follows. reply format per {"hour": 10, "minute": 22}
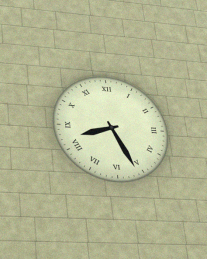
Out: {"hour": 8, "minute": 26}
